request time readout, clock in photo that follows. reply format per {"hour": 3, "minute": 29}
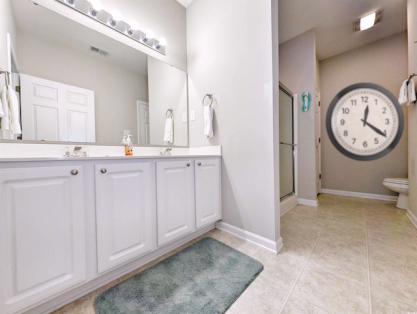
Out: {"hour": 12, "minute": 21}
